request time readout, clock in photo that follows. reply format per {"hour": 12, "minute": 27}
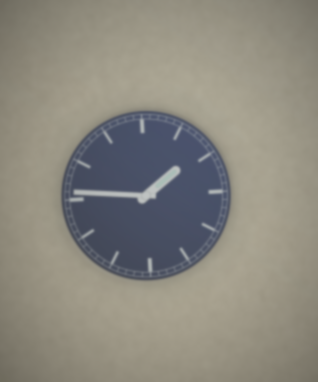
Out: {"hour": 1, "minute": 46}
